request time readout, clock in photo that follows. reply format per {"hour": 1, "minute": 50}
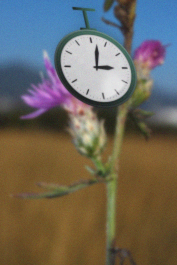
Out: {"hour": 3, "minute": 2}
